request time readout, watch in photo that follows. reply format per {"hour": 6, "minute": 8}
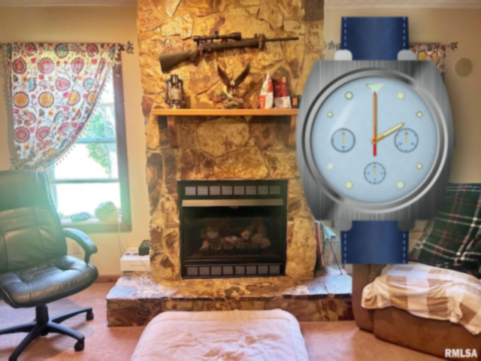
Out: {"hour": 2, "minute": 0}
